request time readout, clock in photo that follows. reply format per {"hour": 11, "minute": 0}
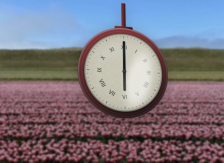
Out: {"hour": 6, "minute": 0}
